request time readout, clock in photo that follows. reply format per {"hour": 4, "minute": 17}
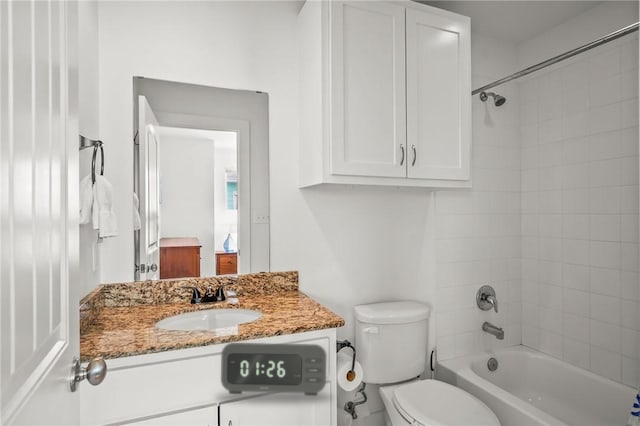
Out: {"hour": 1, "minute": 26}
